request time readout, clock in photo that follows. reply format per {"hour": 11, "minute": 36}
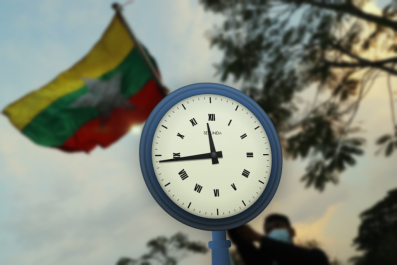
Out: {"hour": 11, "minute": 44}
